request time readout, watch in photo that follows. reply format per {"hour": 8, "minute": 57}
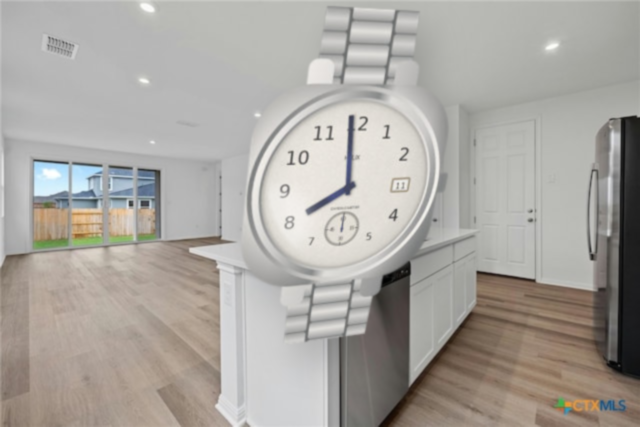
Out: {"hour": 7, "minute": 59}
